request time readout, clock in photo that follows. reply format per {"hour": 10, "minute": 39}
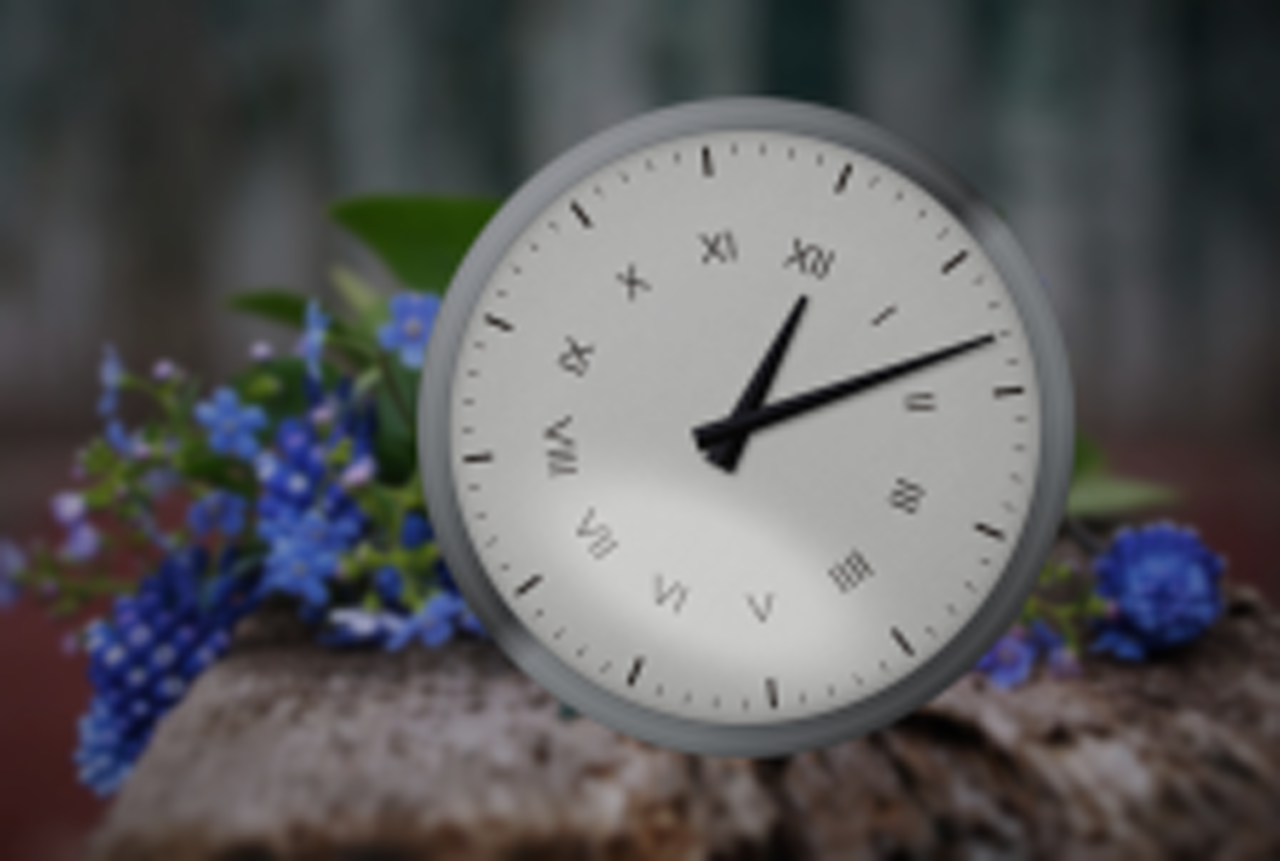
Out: {"hour": 12, "minute": 8}
